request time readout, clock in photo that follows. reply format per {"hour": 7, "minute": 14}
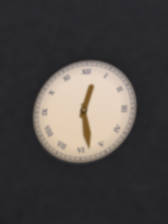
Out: {"hour": 12, "minute": 28}
